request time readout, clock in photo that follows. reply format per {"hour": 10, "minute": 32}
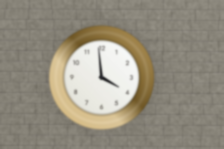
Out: {"hour": 3, "minute": 59}
